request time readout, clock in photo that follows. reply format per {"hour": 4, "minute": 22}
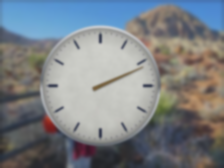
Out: {"hour": 2, "minute": 11}
